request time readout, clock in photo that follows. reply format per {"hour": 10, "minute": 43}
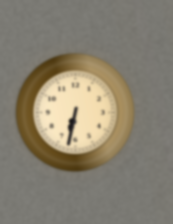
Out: {"hour": 6, "minute": 32}
